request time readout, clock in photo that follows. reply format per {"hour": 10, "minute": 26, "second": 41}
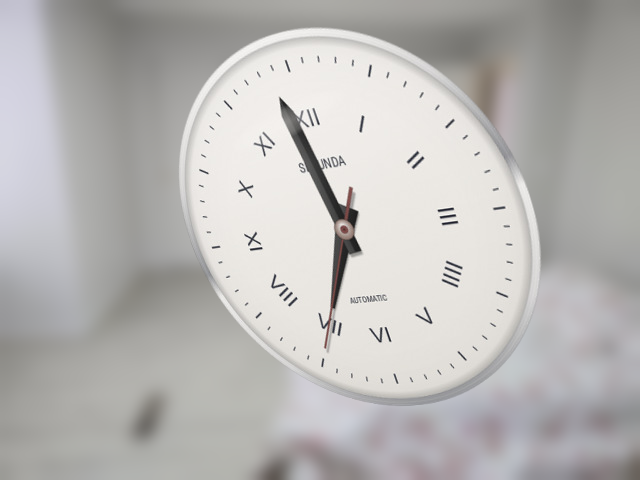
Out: {"hour": 6, "minute": 58, "second": 35}
